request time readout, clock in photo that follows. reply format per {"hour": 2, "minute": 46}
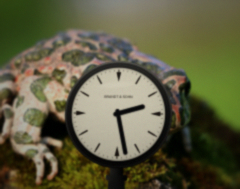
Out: {"hour": 2, "minute": 28}
